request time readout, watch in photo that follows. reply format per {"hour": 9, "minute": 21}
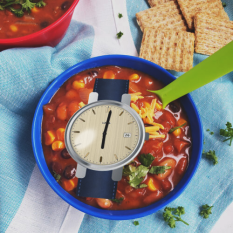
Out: {"hour": 6, "minute": 1}
